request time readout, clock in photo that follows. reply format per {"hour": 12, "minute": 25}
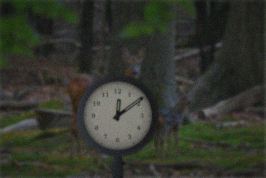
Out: {"hour": 12, "minute": 9}
